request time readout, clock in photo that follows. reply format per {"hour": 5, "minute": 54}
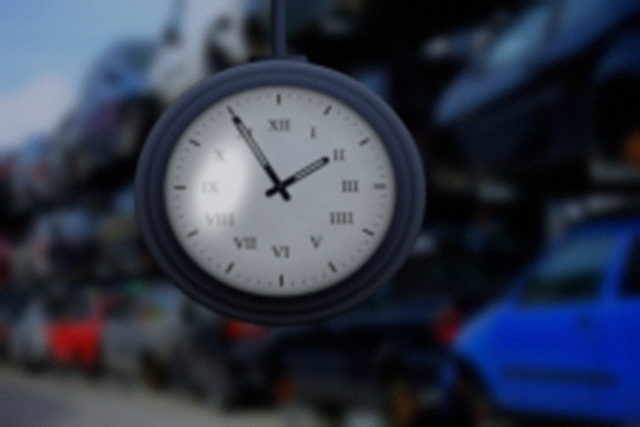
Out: {"hour": 1, "minute": 55}
